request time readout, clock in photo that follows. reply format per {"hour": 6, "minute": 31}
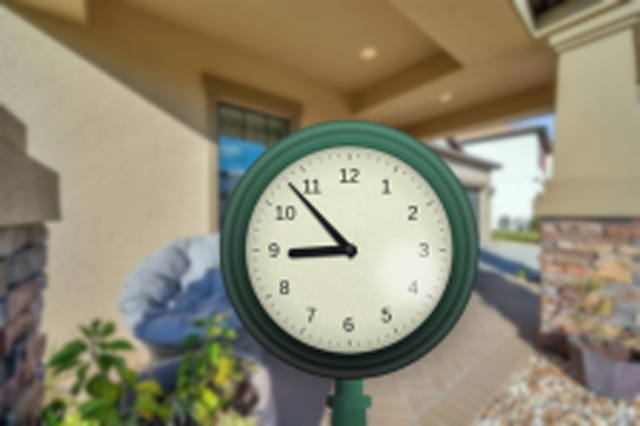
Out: {"hour": 8, "minute": 53}
